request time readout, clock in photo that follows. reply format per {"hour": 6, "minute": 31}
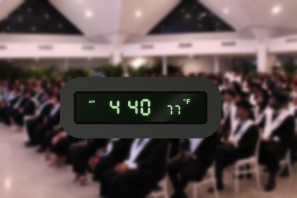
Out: {"hour": 4, "minute": 40}
